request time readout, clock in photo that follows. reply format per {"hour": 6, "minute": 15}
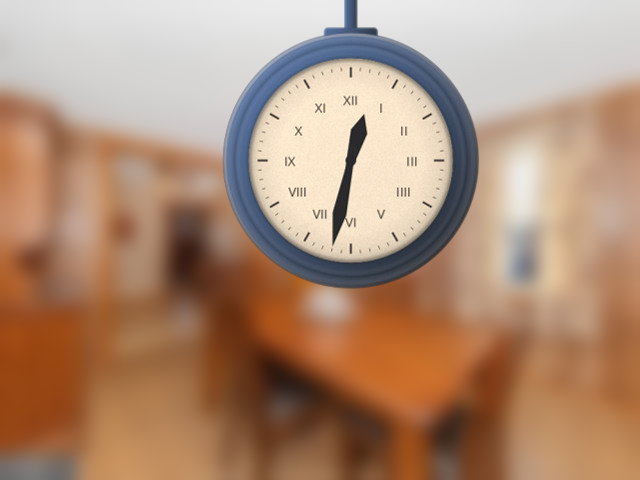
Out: {"hour": 12, "minute": 32}
